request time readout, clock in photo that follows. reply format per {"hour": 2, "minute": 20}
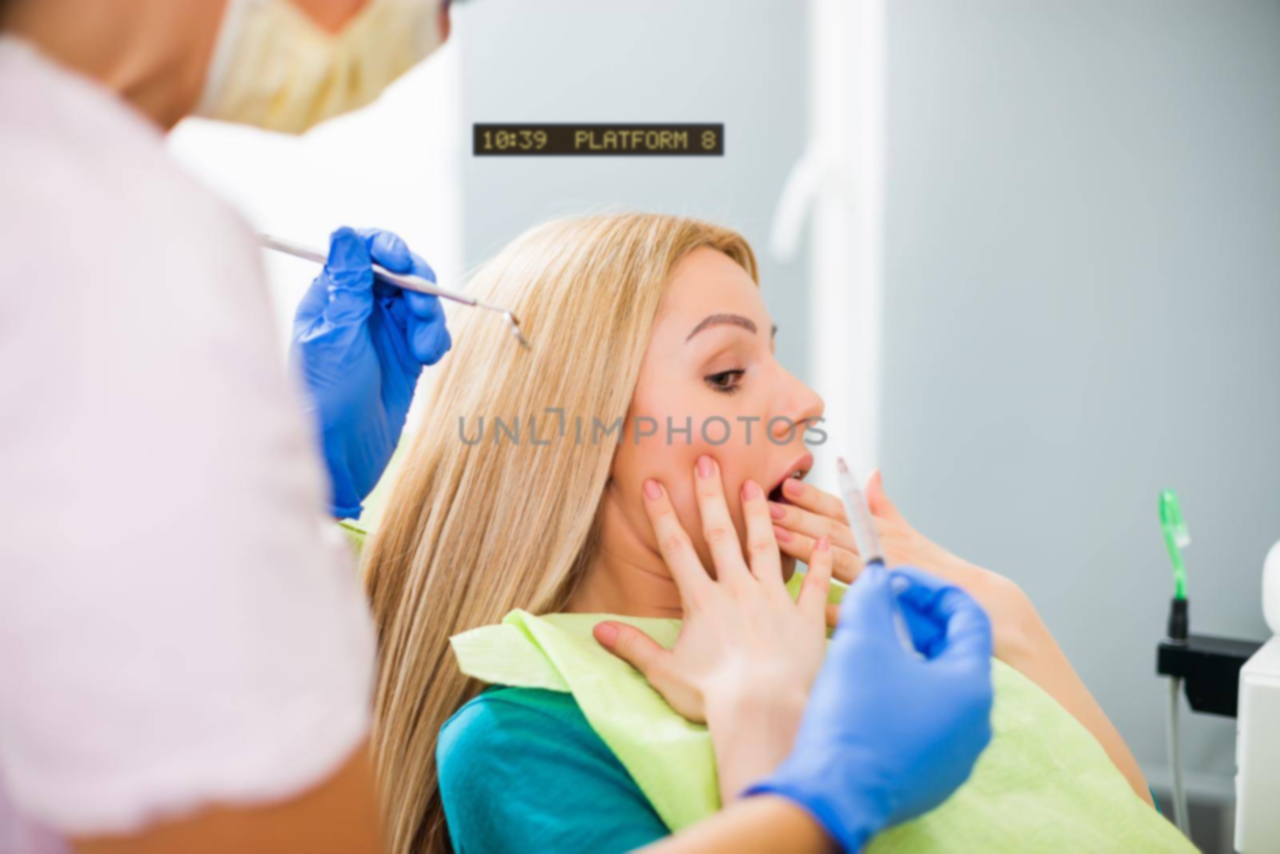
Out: {"hour": 10, "minute": 39}
